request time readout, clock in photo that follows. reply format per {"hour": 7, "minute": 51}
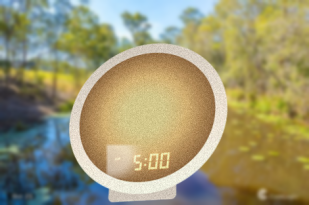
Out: {"hour": 5, "minute": 0}
